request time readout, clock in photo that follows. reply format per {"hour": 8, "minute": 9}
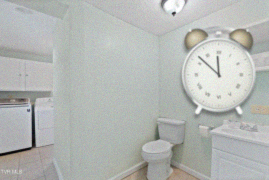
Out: {"hour": 11, "minute": 52}
